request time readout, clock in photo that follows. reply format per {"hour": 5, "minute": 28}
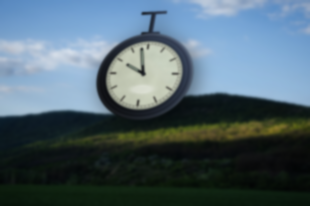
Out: {"hour": 9, "minute": 58}
